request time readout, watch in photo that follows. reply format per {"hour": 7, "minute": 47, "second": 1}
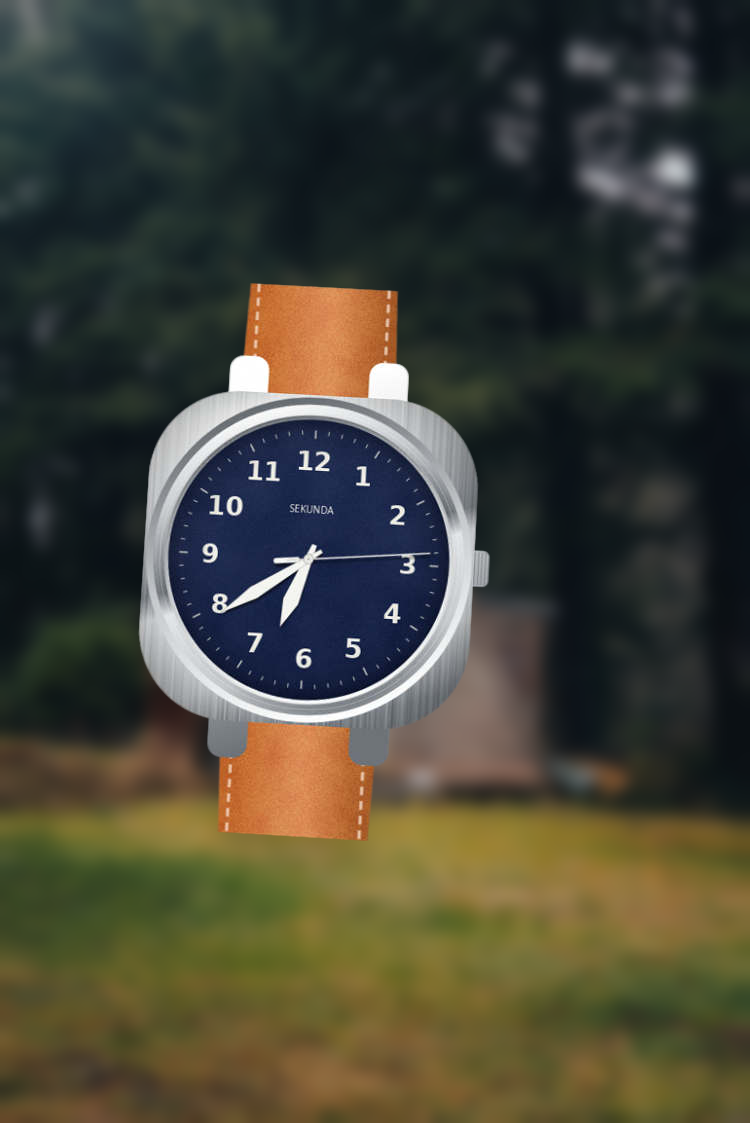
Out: {"hour": 6, "minute": 39, "second": 14}
